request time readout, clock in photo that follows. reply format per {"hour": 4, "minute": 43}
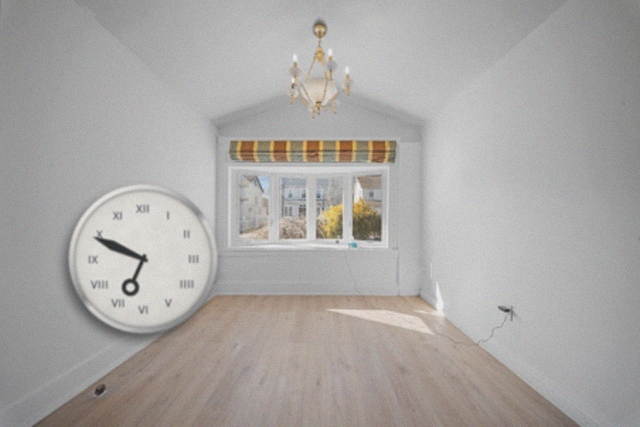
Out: {"hour": 6, "minute": 49}
